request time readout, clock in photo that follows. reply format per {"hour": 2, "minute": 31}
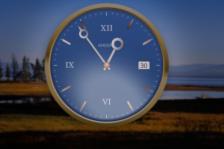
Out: {"hour": 12, "minute": 54}
